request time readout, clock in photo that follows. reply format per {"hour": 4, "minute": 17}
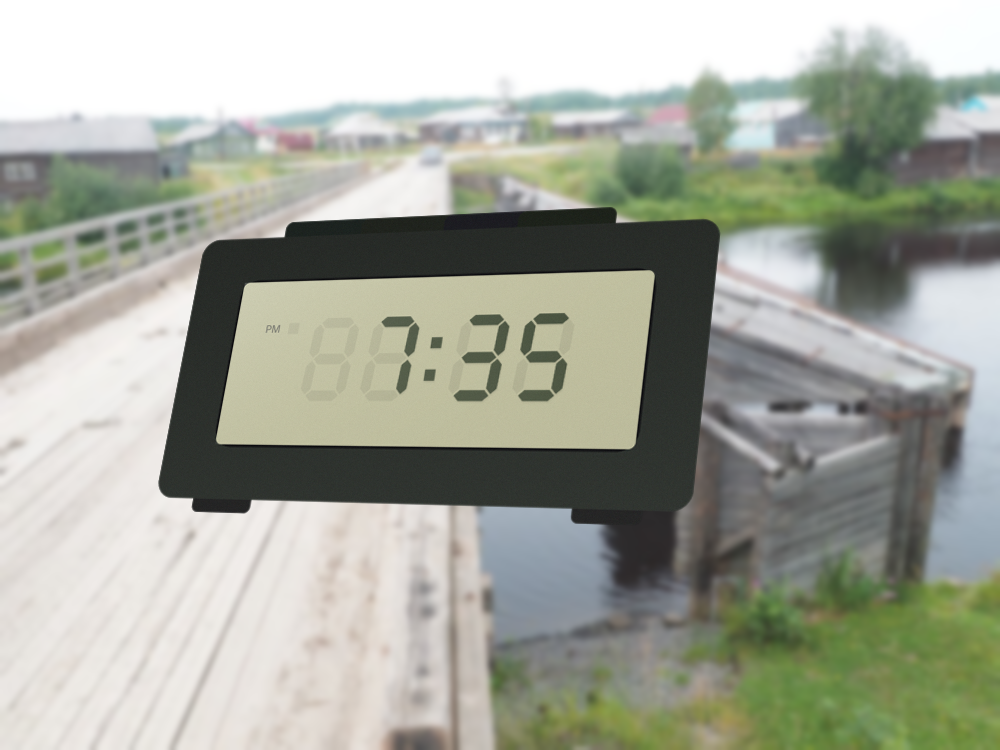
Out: {"hour": 7, "minute": 35}
